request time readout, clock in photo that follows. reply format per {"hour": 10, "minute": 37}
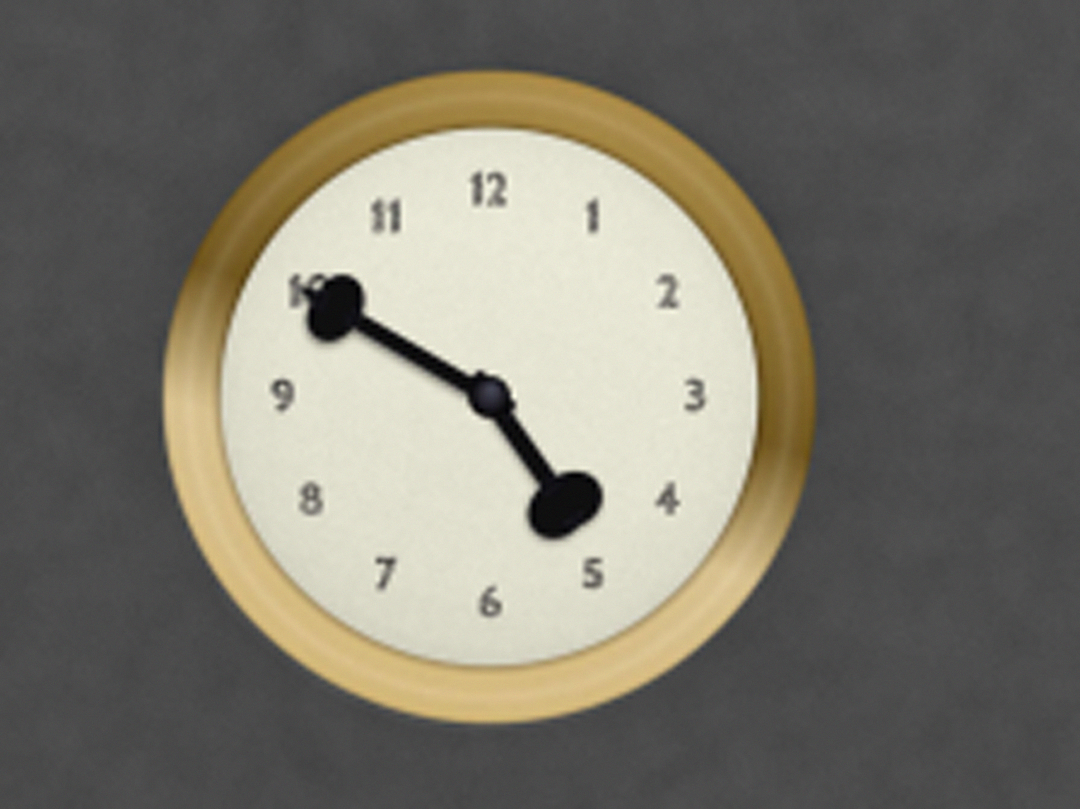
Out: {"hour": 4, "minute": 50}
